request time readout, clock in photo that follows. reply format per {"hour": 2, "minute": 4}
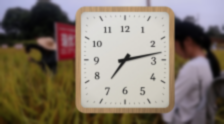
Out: {"hour": 7, "minute": 13}
